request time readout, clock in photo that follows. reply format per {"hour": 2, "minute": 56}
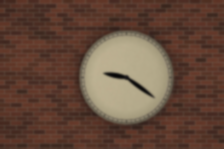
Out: {"hour": 9, "minute": 21}
